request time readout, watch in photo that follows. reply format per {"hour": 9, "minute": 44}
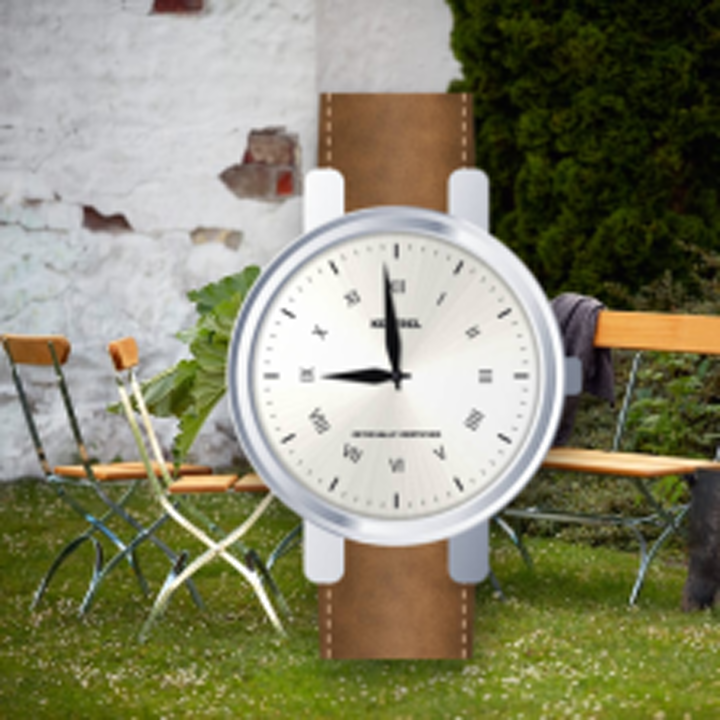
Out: {"hour": 8, "minute": 59}
